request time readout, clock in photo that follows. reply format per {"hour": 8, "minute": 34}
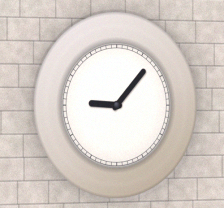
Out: {"hour": 9, "minute": 7}
